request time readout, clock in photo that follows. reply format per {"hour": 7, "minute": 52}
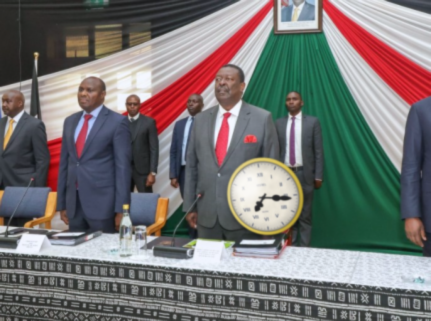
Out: {"hour": 7, "minute": 16}
